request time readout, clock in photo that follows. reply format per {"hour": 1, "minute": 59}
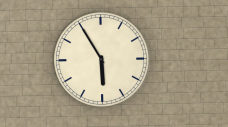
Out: {"hour": 5, "minute": 55}
